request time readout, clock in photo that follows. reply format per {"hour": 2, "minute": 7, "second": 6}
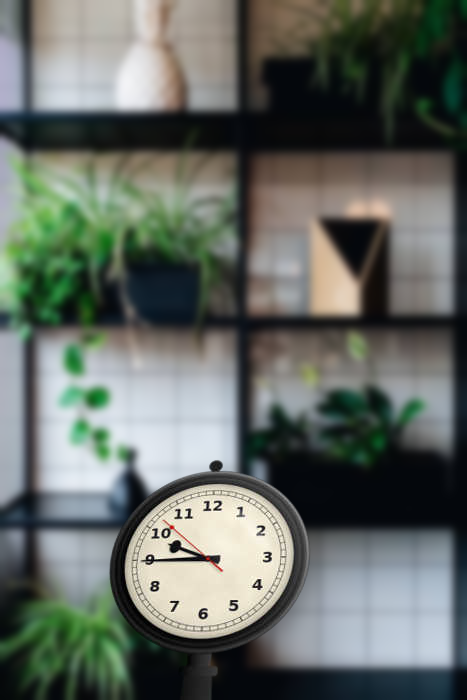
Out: {"hour": 9, "minute": 44, "second": 52}
